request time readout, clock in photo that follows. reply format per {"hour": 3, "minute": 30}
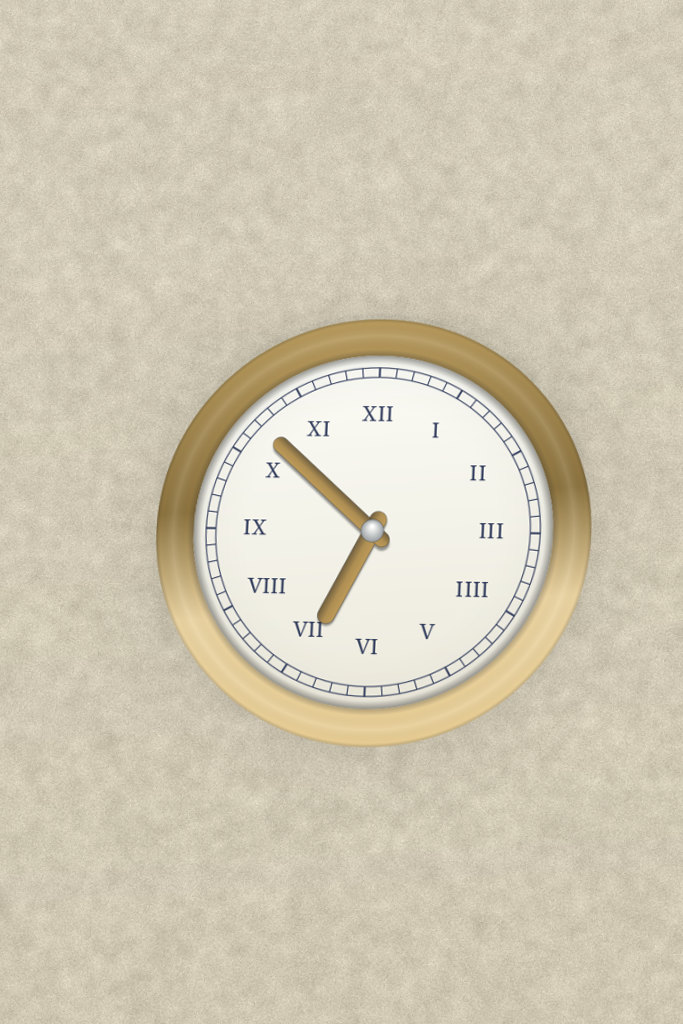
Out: {"hour": 6, "minute": 52}
